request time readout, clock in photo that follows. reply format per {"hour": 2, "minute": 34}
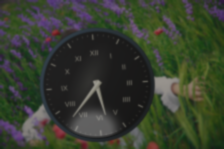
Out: {"hour": 5, "minute": 37}
